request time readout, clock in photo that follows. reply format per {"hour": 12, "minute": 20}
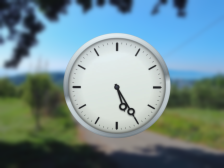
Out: {"hour": 5, "minute": 25}
